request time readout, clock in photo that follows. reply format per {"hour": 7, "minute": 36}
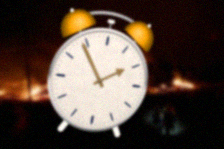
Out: {"hour": 1, "minute": 54}
